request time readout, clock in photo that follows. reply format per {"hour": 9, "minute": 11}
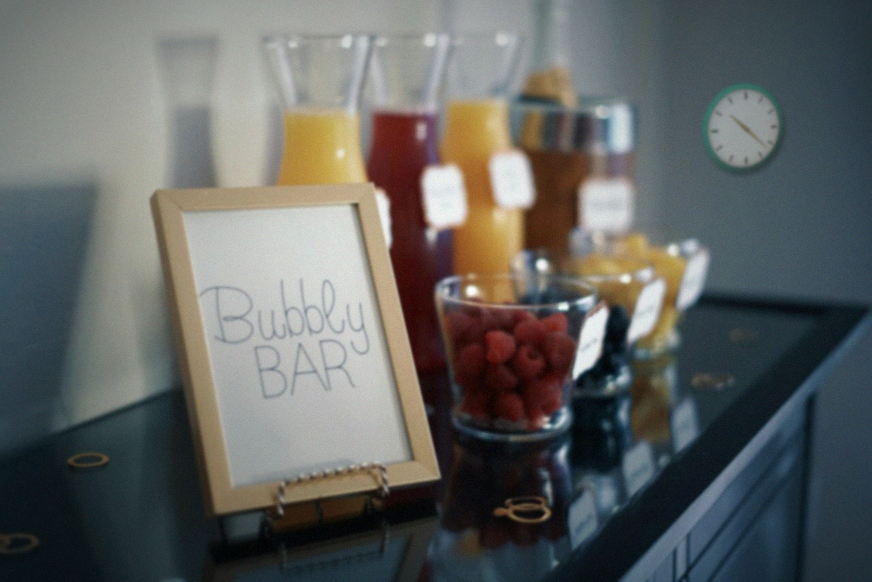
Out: {"hour": 10, "minute": 22}
